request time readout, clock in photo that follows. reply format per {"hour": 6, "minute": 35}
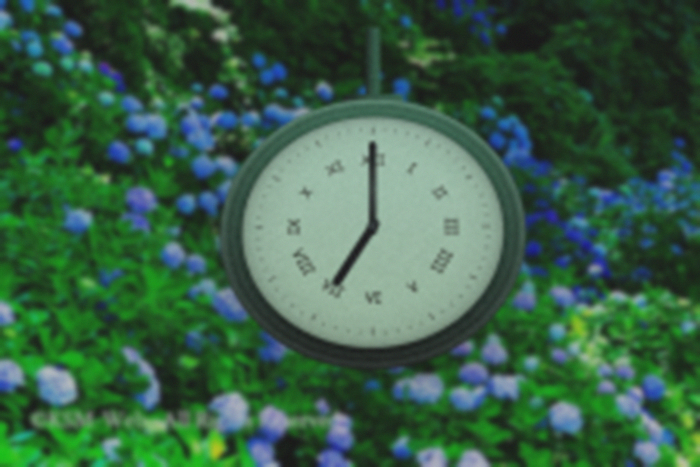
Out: {"hour": 7, "minute": 0}
